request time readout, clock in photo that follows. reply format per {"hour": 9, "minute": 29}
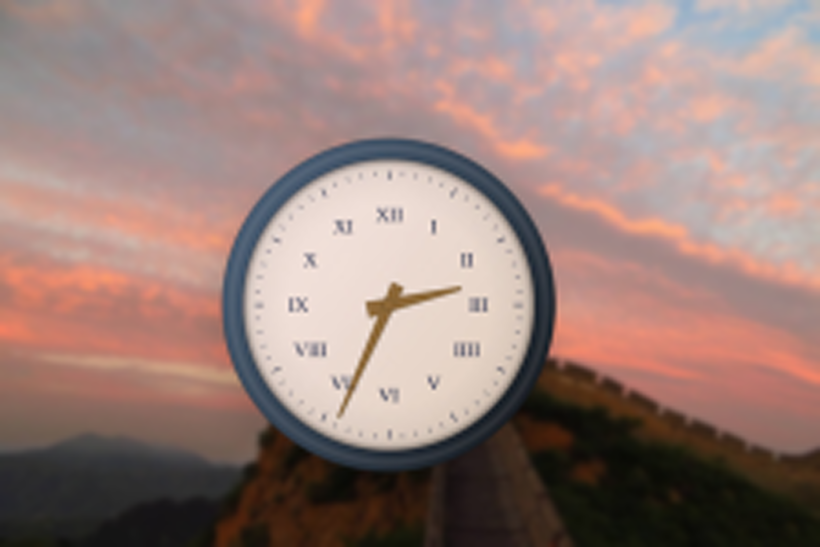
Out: {"hour": 2, "minute": 34}
